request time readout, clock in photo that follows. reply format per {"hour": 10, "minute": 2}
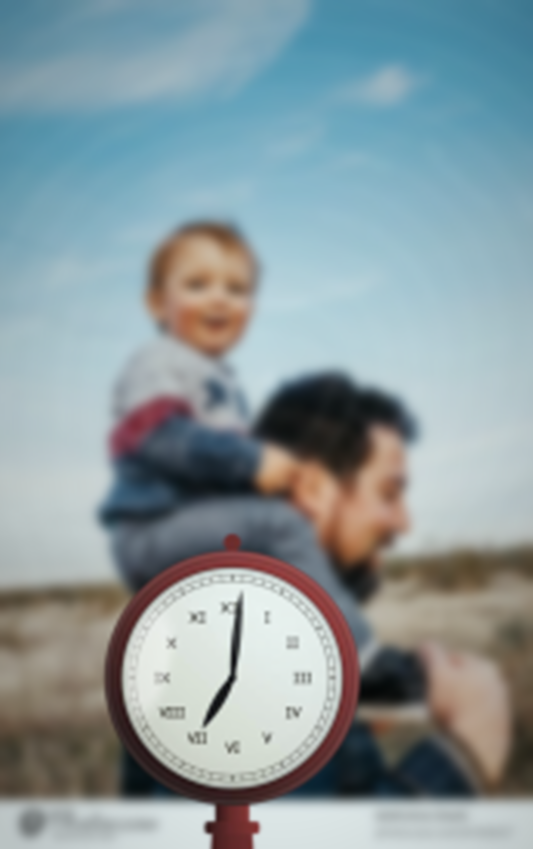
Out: {"hour": 7, "minute": 1}
